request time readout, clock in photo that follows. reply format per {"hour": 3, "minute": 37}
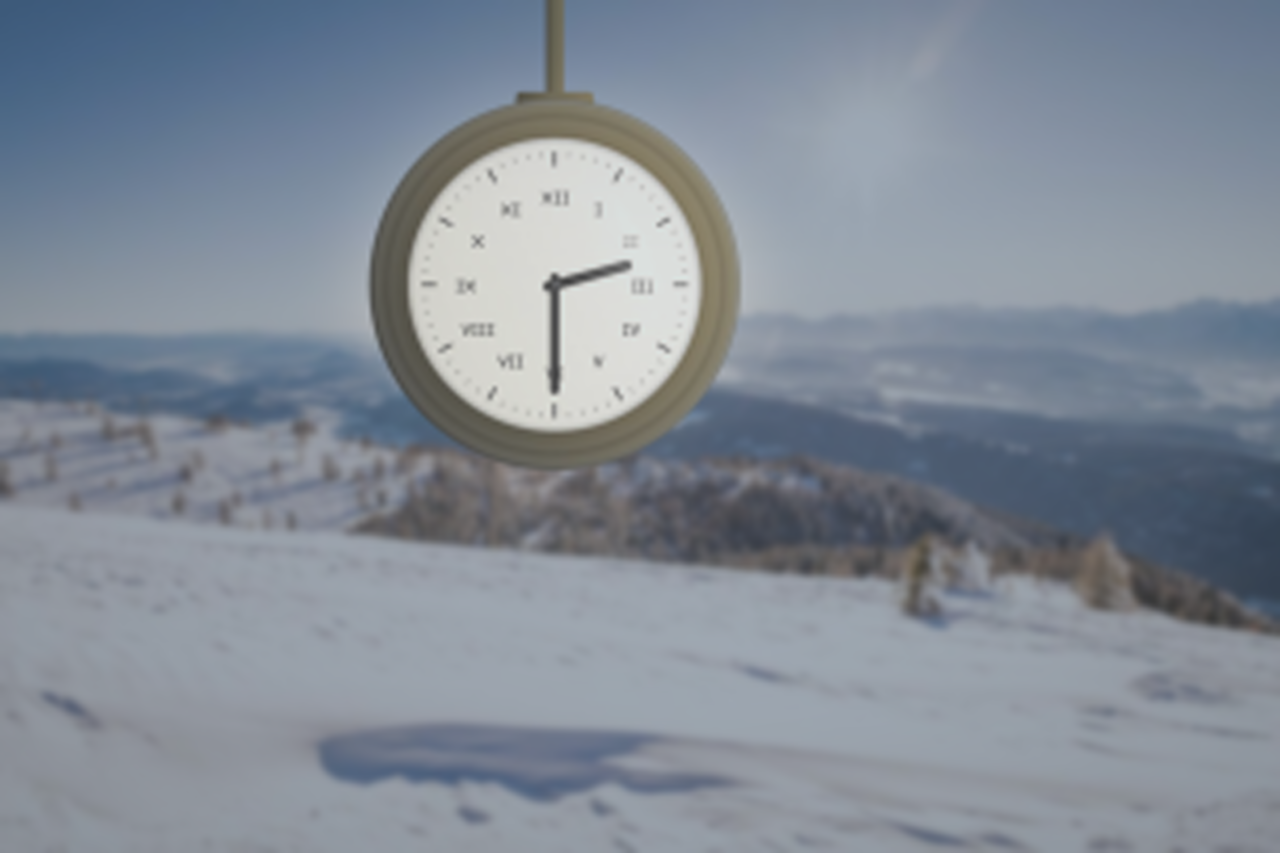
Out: {"hour": 2, "minute": 30}
